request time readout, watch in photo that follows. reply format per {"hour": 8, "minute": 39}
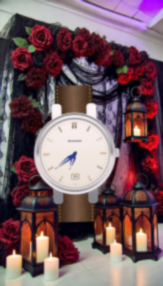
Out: {"hour": 6, "minute": 39}
